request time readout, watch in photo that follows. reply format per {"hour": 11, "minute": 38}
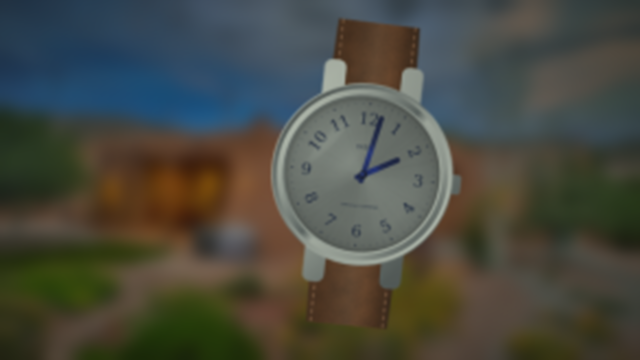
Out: {"hour": 2, "minute": 2}
